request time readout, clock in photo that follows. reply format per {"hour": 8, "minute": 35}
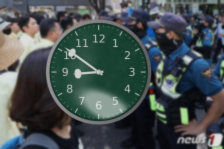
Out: {"hour": 8, "minute": 51}
